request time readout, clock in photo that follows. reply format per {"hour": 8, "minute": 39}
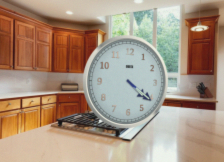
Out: {"hour": 4, "minute": 21}
